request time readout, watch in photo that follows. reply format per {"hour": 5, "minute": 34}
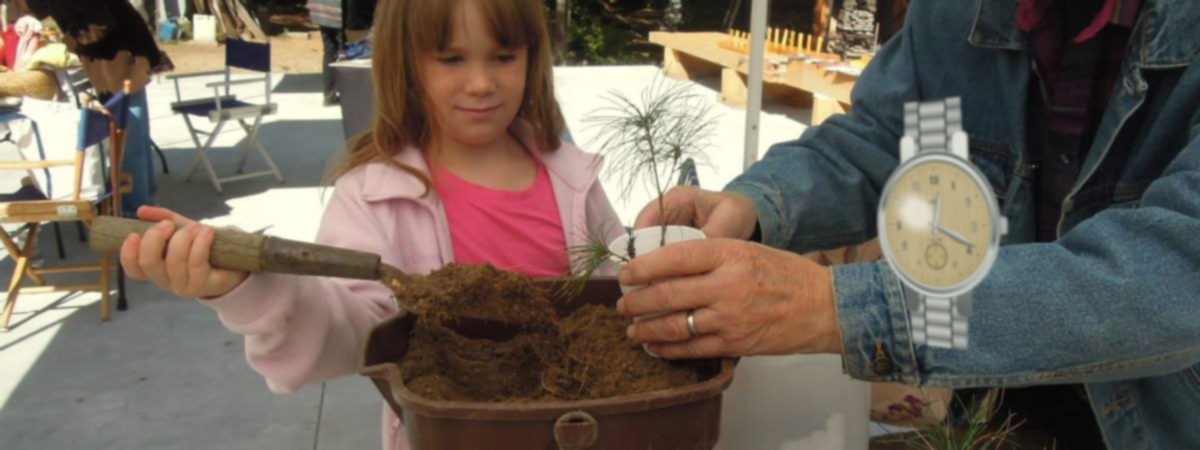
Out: {"hour": 12, "minute": 19}
